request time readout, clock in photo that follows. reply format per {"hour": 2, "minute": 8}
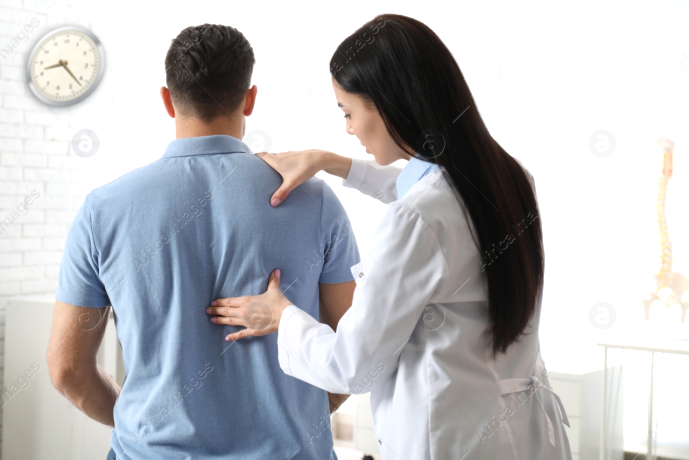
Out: {"hour": 8, "minute": 22}
